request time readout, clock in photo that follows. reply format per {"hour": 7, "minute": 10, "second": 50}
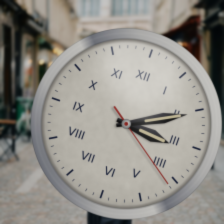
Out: {"hour": 3, "minute": 10, "second": 21}
